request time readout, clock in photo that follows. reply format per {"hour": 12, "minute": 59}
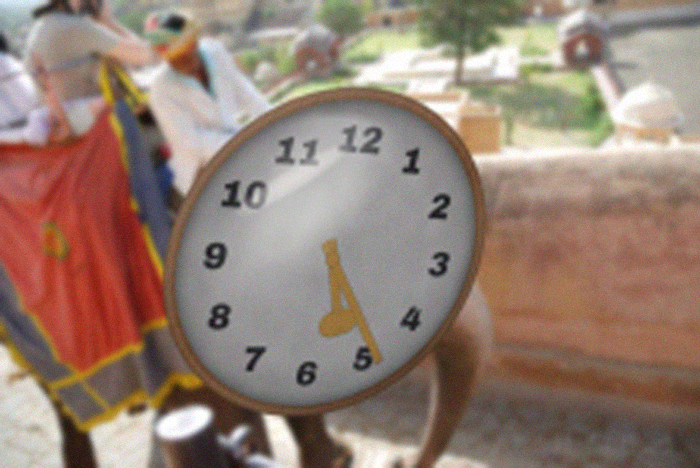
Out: {"hour": 5, "minute": 24}
